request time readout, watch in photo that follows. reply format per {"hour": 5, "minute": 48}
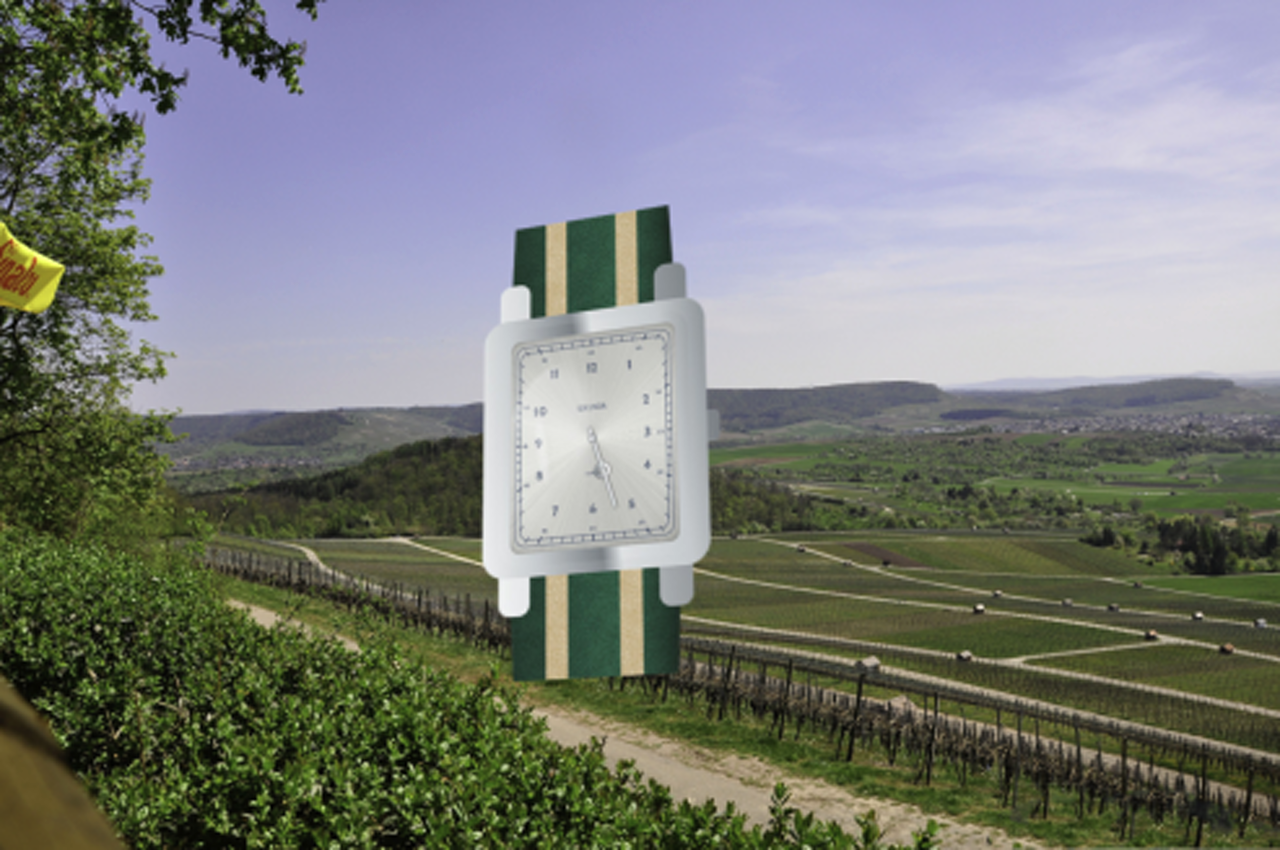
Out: {"hour": 5, "minute": 27}
